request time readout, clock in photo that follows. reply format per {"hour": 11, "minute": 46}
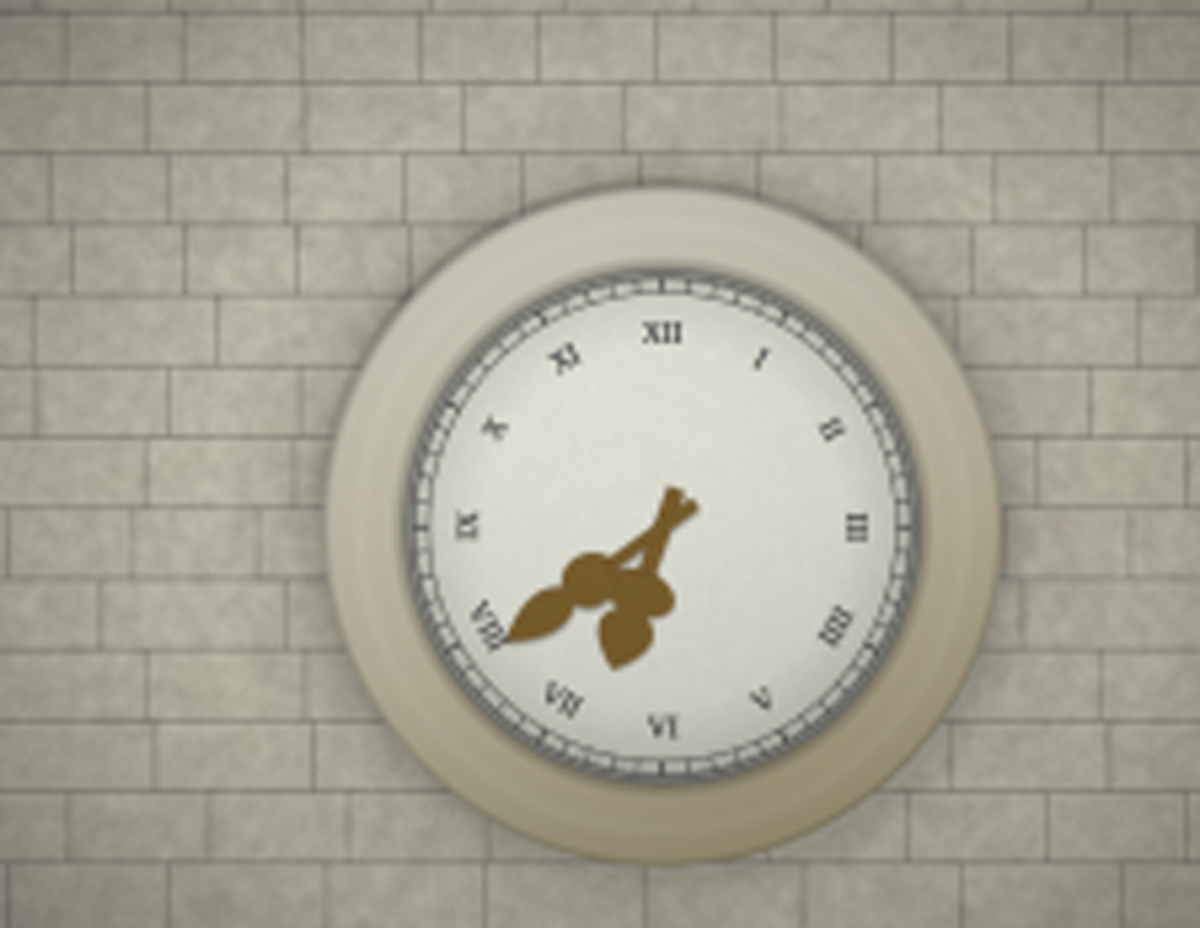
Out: {"hour": 6, "minute": 39}
